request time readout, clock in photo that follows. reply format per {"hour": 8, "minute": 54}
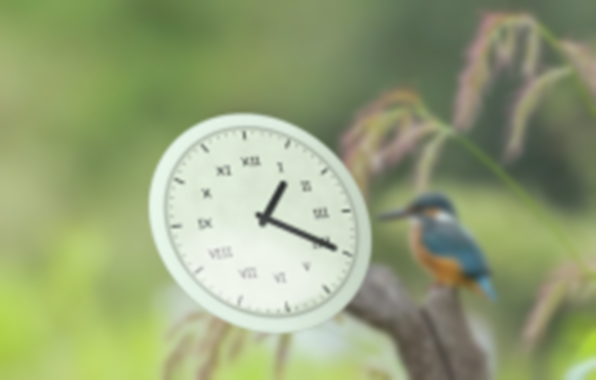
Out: {"hour": 1, "minute": 20}
